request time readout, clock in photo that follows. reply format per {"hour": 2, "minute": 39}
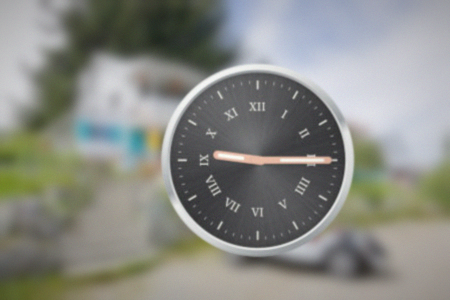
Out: {"hour": 9, "minute": 15}
